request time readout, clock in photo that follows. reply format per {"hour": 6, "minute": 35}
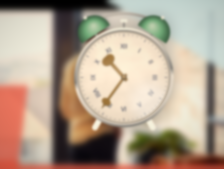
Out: {"hour": 10, "minute": 36}
